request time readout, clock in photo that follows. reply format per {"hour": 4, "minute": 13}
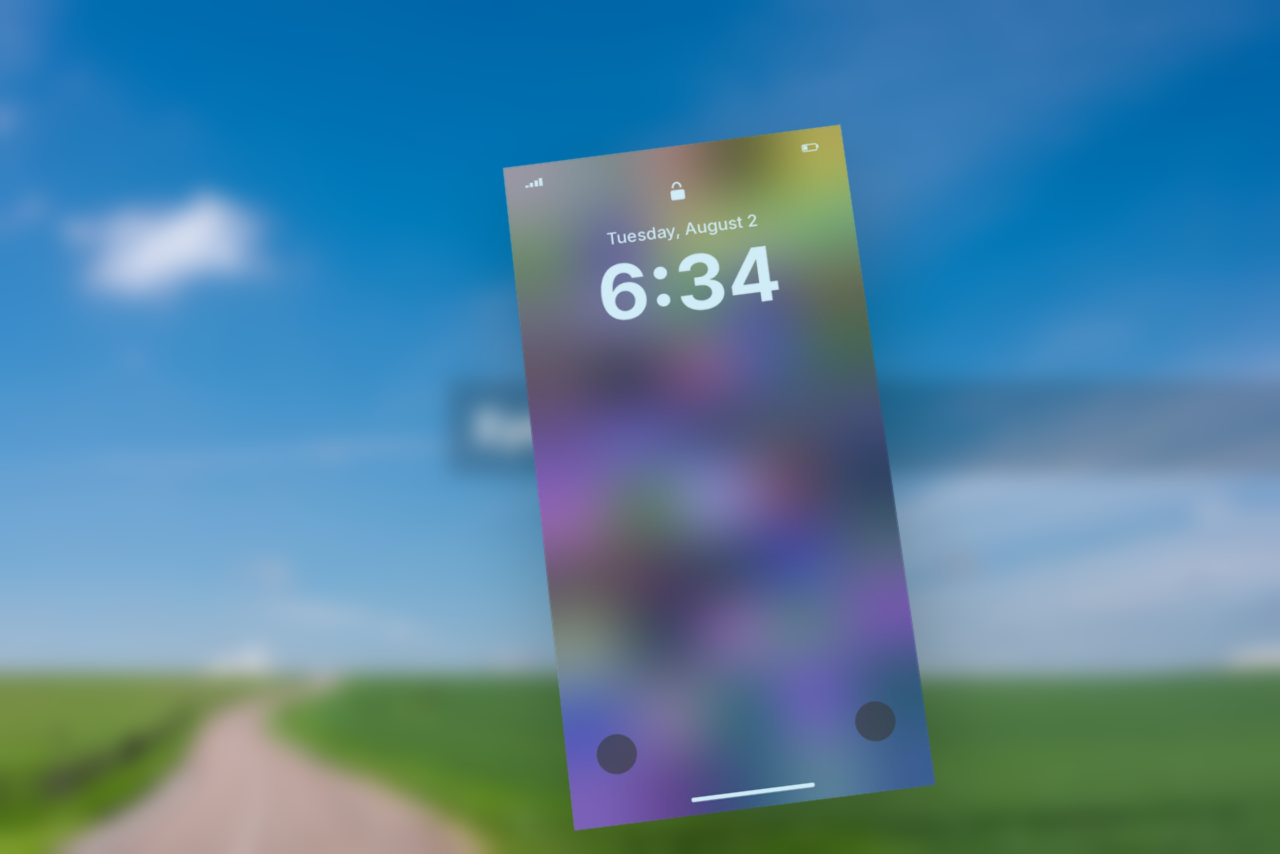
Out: {"hour": 6, "minute": 34}
